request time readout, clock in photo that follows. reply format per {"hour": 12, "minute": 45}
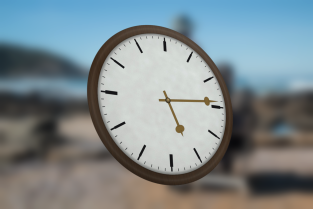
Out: {"hour": 5, "minute": 14}
